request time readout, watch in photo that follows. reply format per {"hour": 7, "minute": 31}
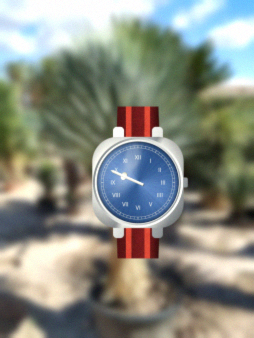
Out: {"hour": 9, "minute": 49}
